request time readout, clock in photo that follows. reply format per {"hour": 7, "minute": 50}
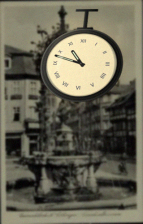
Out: {"hour": 10, "minute": 48}
